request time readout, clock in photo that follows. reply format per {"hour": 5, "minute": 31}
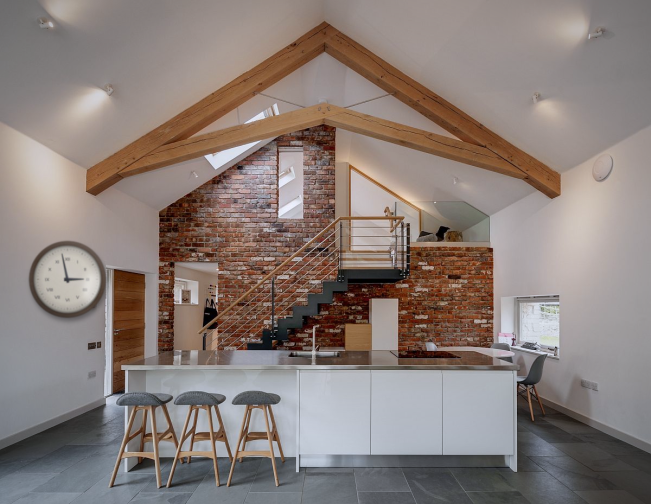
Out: {"hour": 2, "minute": 58}
